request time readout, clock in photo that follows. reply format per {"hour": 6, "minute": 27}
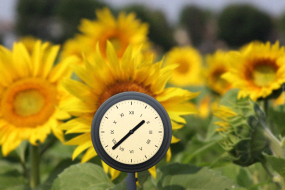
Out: {"hour": 1, "minute": 38}
